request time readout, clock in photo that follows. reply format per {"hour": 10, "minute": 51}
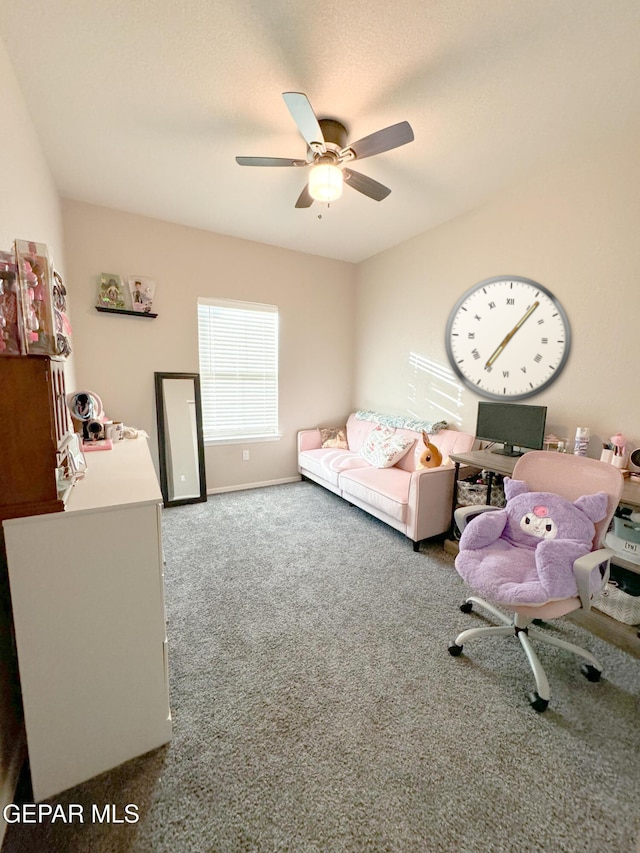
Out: {"hour": 7, "minute": 6}
